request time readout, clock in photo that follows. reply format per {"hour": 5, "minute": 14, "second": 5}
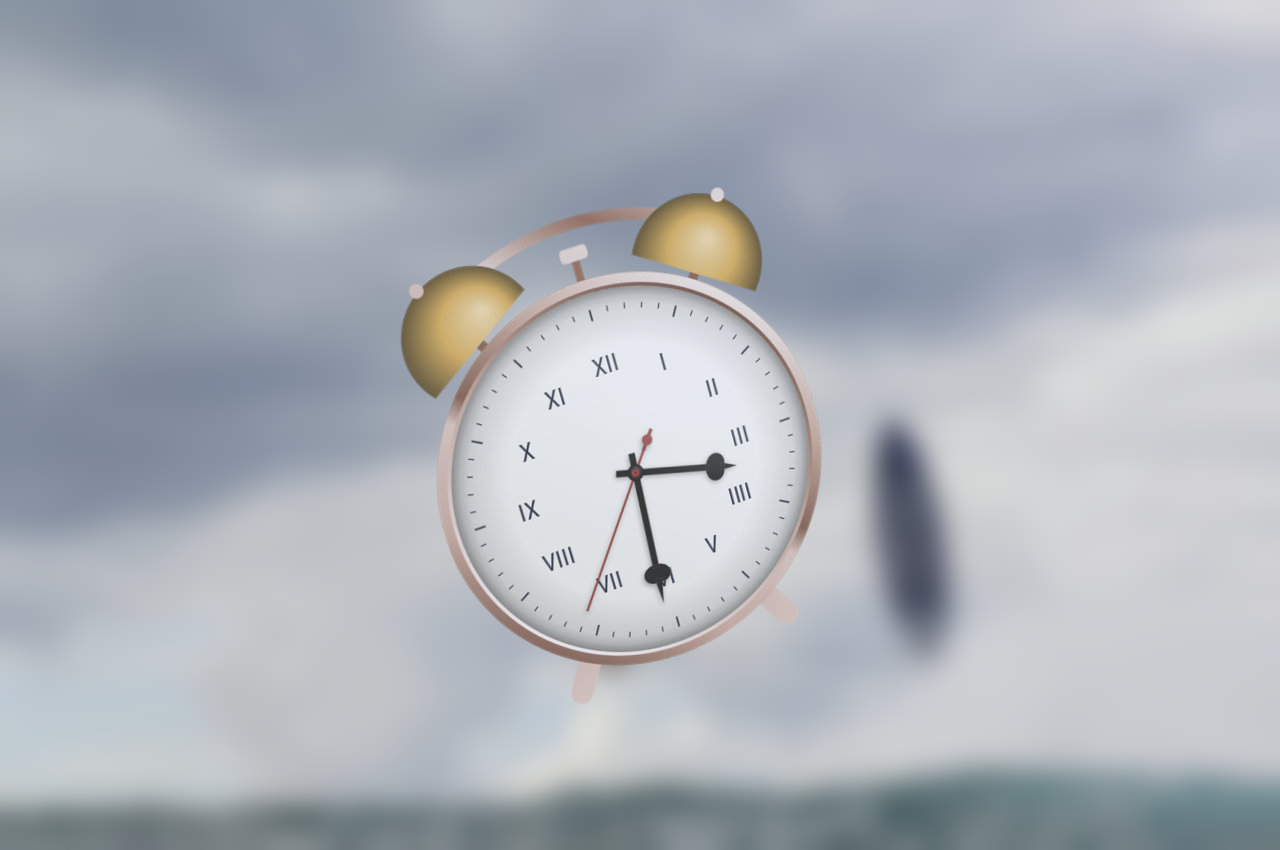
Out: {"hour": 3, "minute": 30, "second": 36}
